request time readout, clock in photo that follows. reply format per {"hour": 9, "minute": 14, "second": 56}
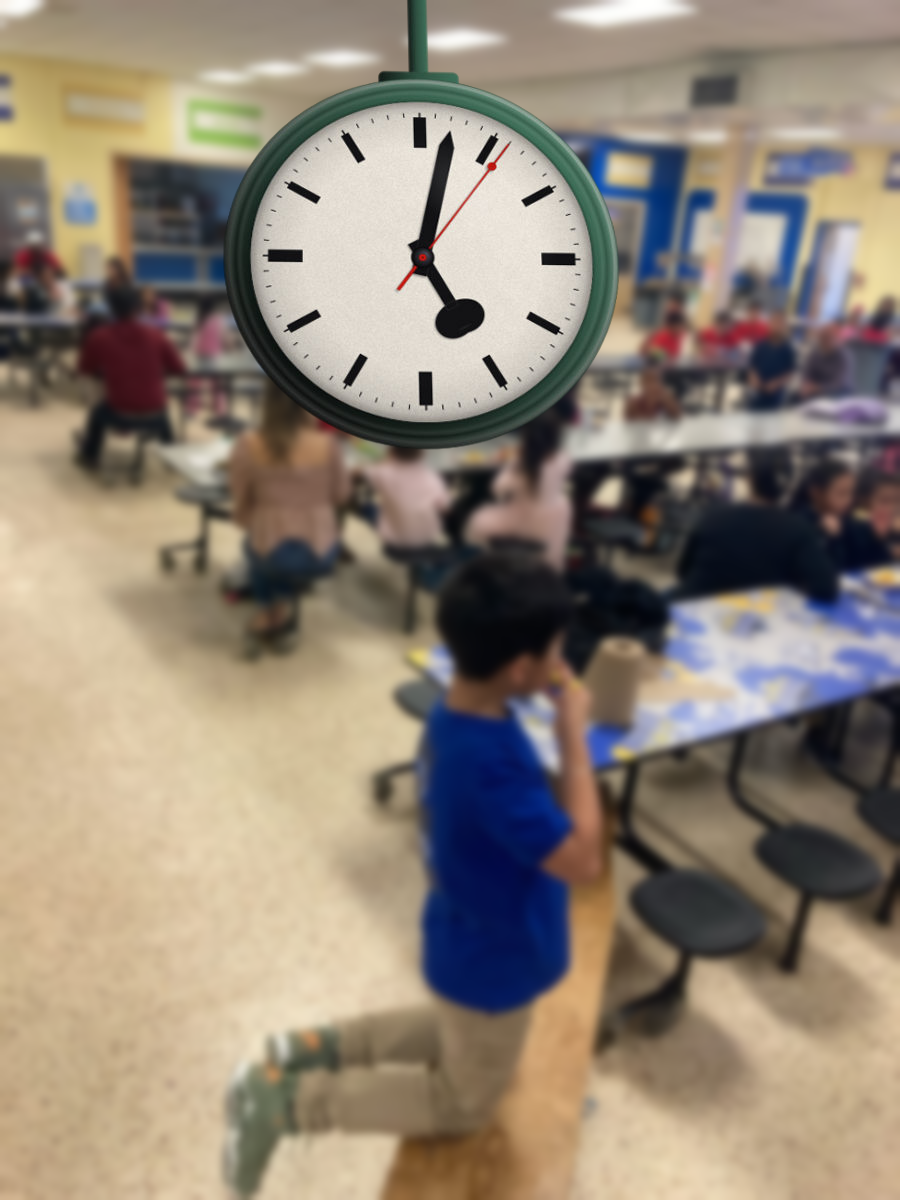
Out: {"hour": 5, "minute": 2, "second": 6}
